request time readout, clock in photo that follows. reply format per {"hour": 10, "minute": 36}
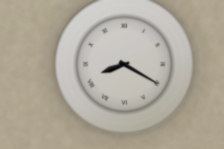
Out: {"hour": 8, "minute": 20}
